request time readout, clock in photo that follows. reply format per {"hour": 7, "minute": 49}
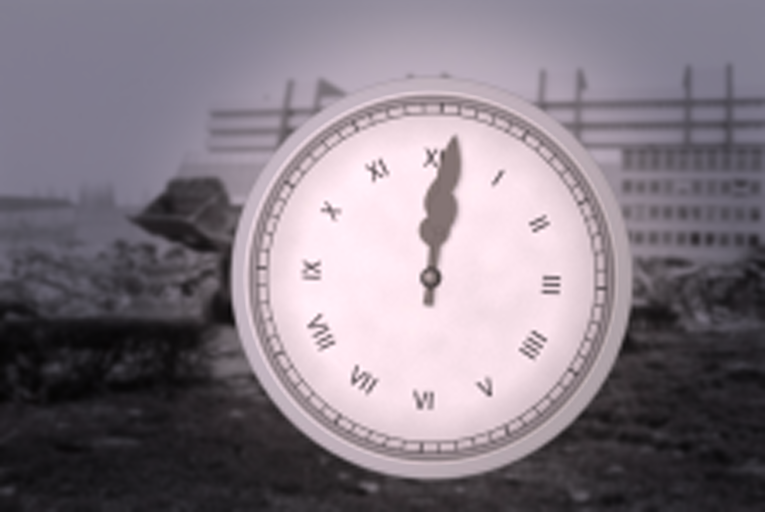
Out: {"hour": 12, "minute": 1}
